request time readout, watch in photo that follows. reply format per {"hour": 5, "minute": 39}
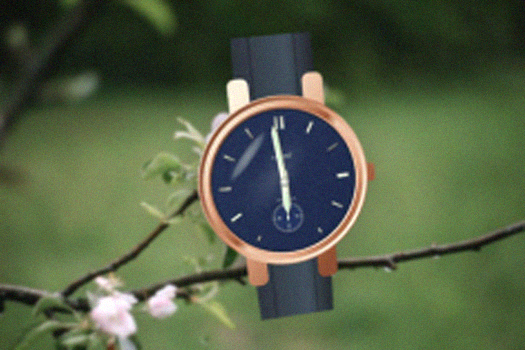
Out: {"hour": 5, "minute": 59}
